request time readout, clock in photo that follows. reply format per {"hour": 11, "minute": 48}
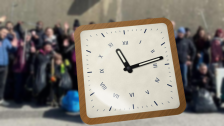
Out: {"hour": 11, "minute": 13}
